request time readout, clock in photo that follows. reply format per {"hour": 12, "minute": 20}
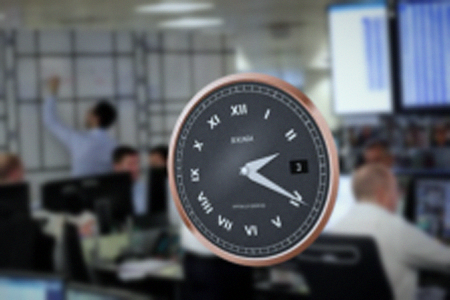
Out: {"hour": 2, "minute": 20}
